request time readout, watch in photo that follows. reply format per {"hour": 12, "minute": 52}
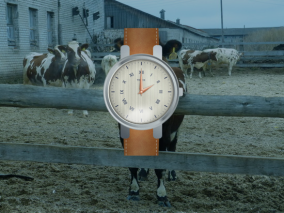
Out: {"hour": 2, "minute": 0}
